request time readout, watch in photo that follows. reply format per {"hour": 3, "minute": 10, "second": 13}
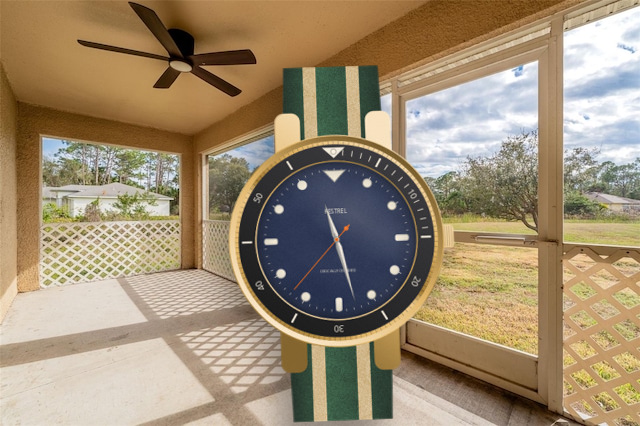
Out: {"hour": 11, "minute": 27, "second": 37}
